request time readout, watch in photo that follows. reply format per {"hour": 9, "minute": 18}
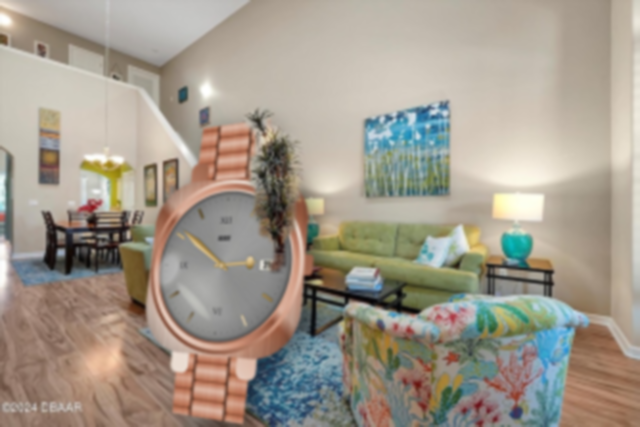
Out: {"hour": 2, "minute": 51}
